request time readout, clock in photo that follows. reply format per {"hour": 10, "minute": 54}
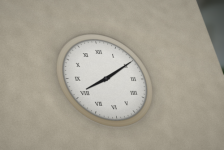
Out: {"hour": 8, "minute": 10}
